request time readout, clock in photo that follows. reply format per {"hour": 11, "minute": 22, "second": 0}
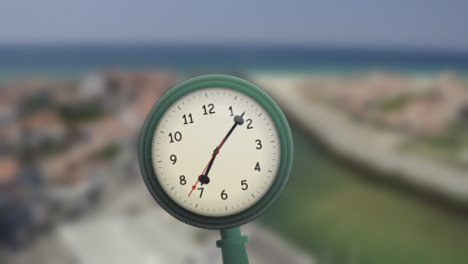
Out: {"hour": 7, "minute": 7, "second": 37}
